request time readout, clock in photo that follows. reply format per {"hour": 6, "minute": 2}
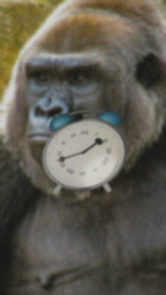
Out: {"hour": 1, "minute": 42}
